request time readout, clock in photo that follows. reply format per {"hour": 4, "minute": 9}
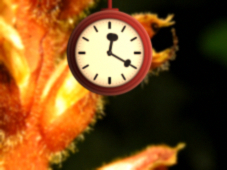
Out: {"hour": 12, "minute": 20}
